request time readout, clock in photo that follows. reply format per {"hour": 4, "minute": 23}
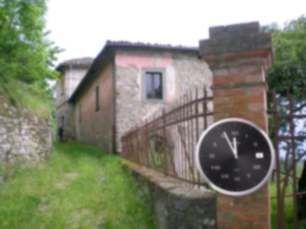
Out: {"hour": 11, "minute": 56}
